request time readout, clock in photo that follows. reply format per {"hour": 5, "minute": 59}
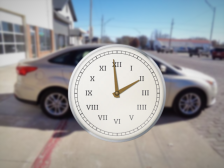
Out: {"hour": 1, "minute": 59}
